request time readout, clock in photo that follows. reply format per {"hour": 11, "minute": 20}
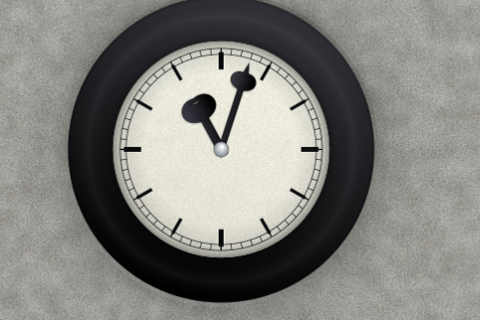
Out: {"hour": 11, "minute": 3}
